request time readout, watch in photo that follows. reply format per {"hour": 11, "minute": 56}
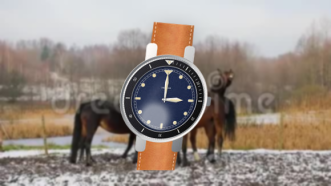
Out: {"hour": 3, "minute": 0}
